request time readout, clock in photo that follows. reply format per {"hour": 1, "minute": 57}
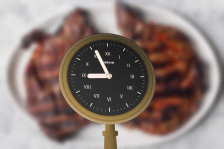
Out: {"hour": 8, "minute": 56}
